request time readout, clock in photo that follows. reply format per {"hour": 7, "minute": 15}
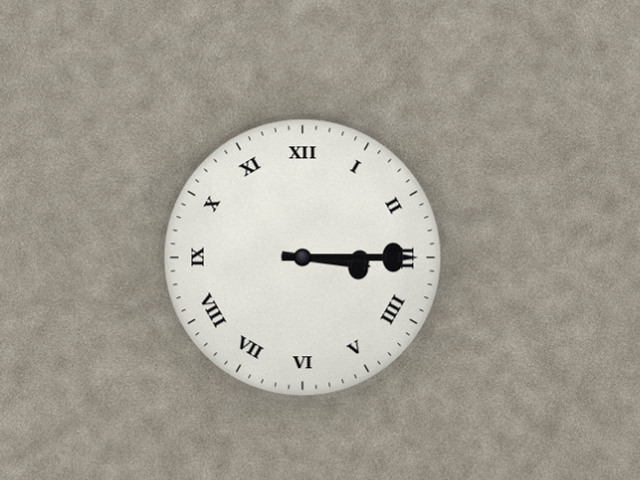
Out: {"hour": 3, "minute": 15}
